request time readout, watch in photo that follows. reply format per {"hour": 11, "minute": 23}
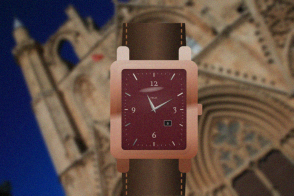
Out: {"hour": 11, "minute": 10}
